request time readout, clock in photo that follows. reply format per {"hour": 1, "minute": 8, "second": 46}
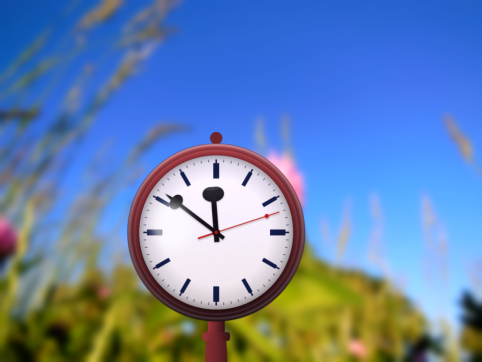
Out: {"hour": 11, "minute": 51, "second": 12}
